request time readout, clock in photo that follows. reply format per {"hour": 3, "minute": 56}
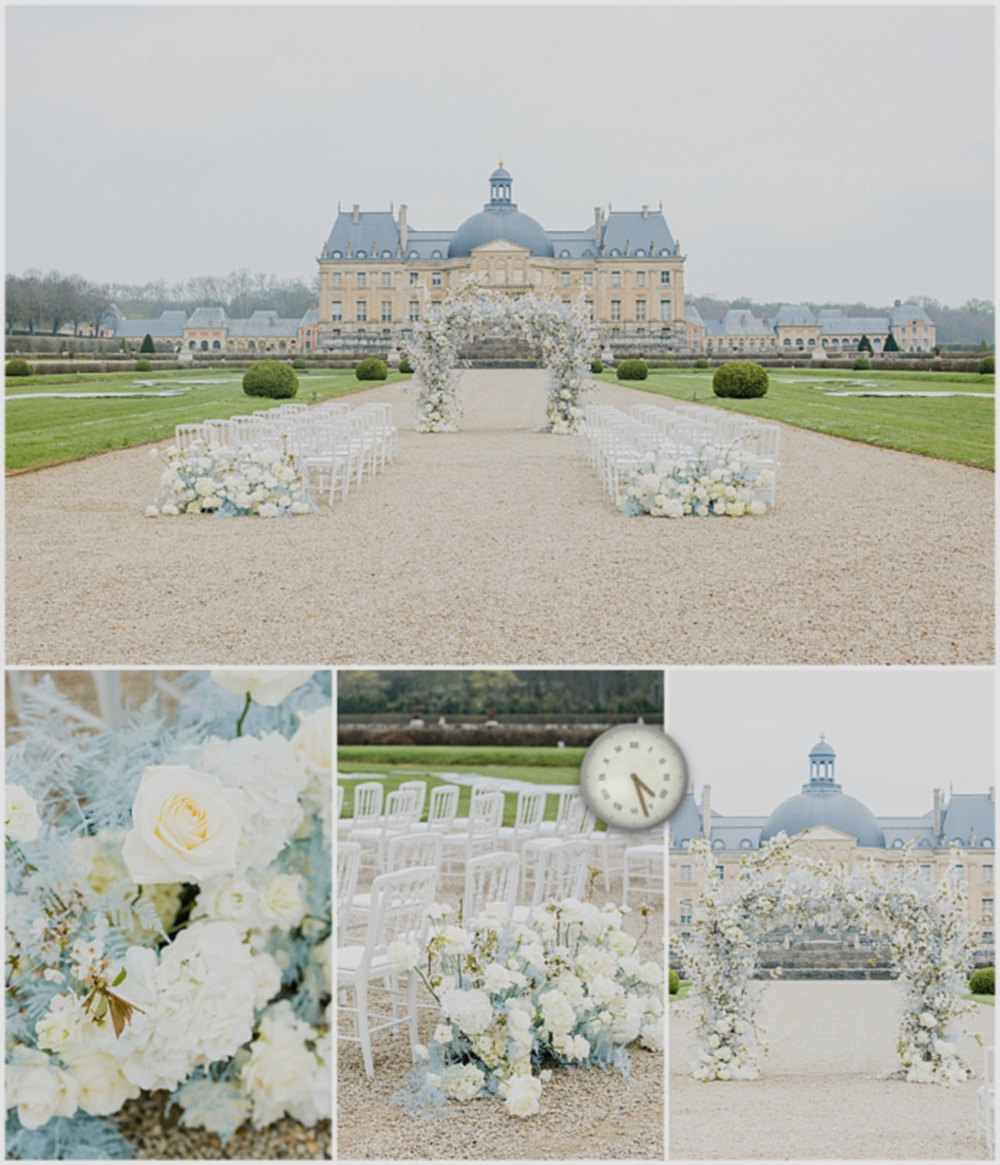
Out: {"hour": 4, "minute": 27}
